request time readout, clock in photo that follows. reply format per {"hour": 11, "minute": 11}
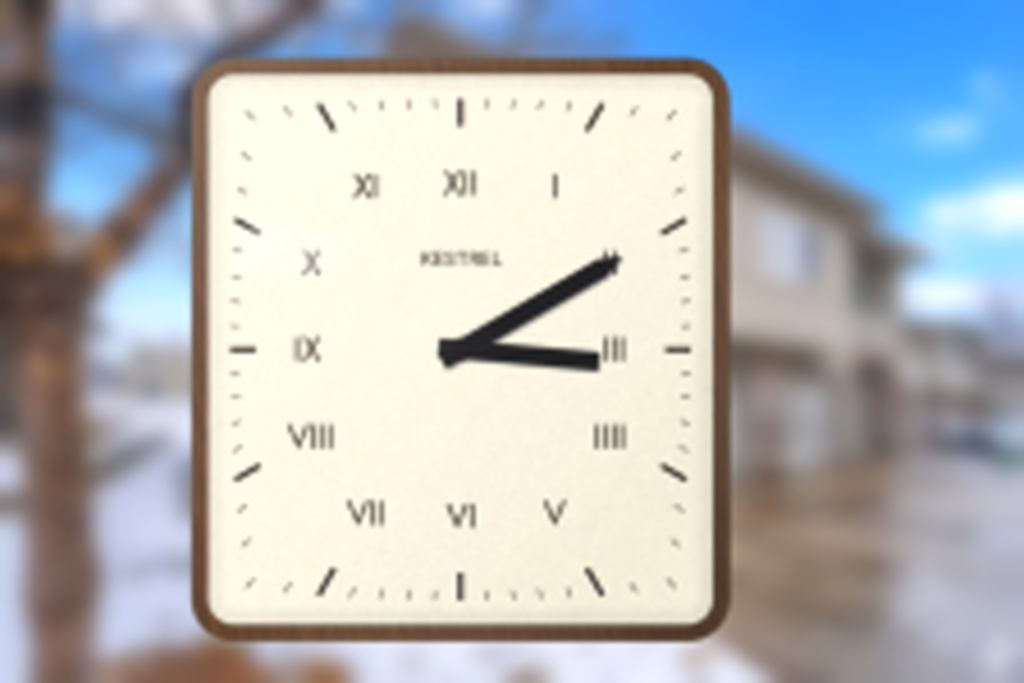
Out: {"hour": 3, "minute": 10}
